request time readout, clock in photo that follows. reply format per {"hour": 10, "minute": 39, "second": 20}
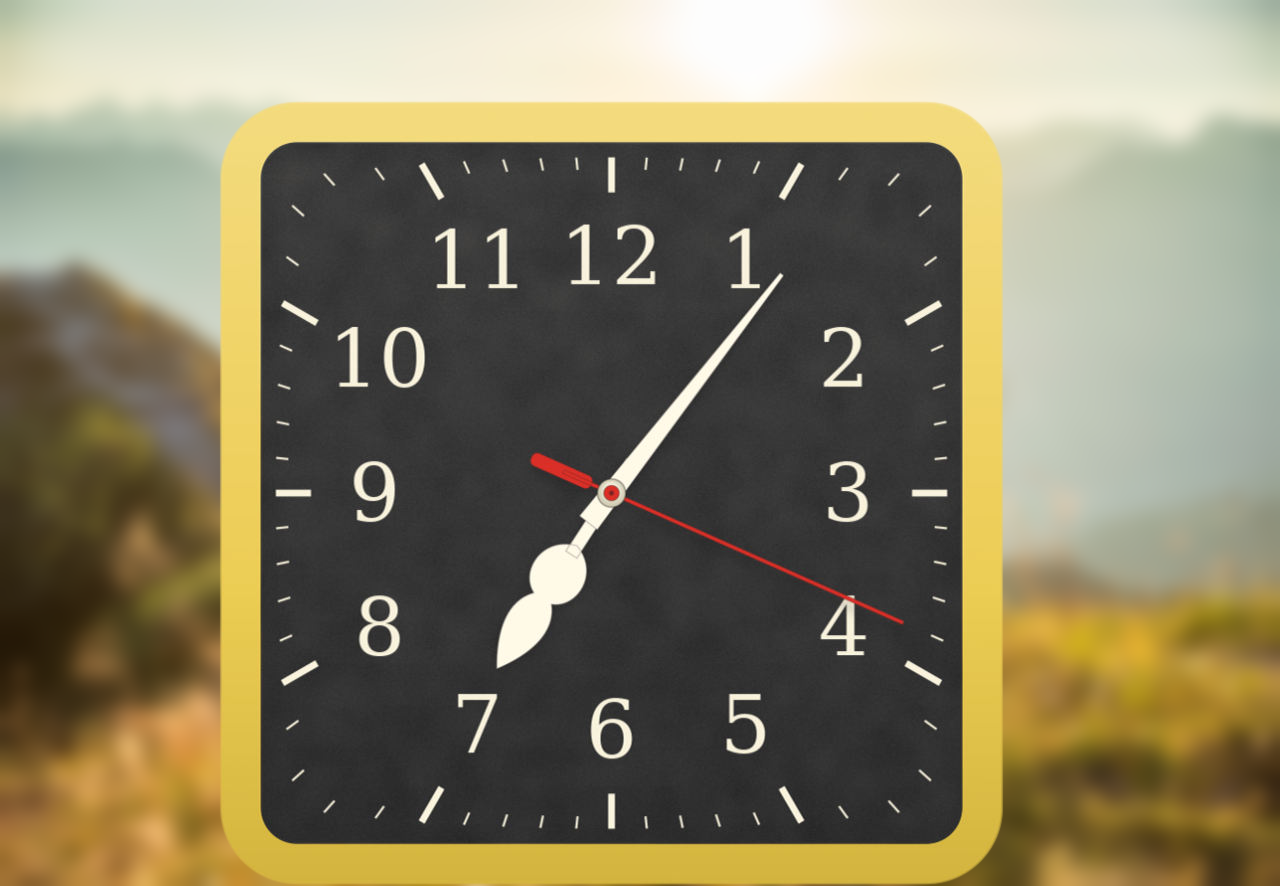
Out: {"hour": 7, "minute": 6, "second": 19}
